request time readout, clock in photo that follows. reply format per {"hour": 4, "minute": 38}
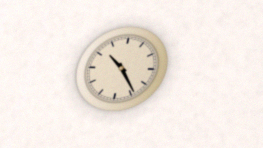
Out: {"hour": 10, "minute": 24}
